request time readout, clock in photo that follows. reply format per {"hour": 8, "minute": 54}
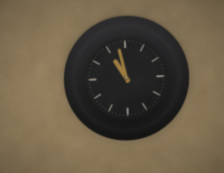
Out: {"hour": 10, "minute": 58}
